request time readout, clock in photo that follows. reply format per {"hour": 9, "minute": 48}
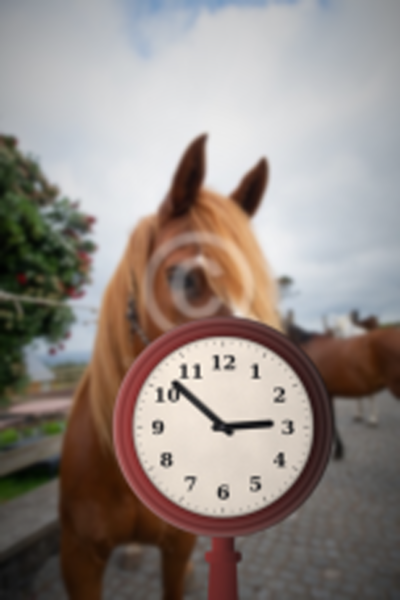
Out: {"hour": 2, "minute": 52}
